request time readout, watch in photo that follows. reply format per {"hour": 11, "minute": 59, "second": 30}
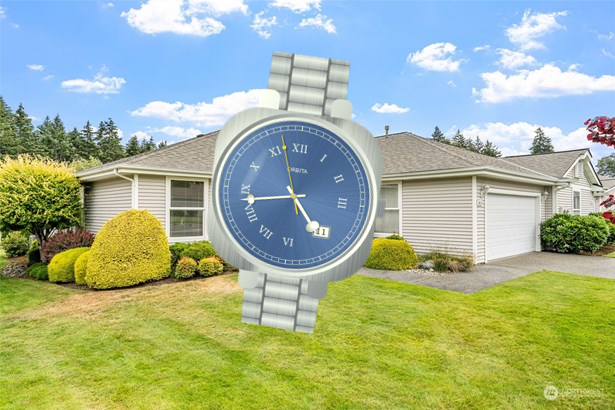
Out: {"hour": 4, "minute": 42, "second": 57}
